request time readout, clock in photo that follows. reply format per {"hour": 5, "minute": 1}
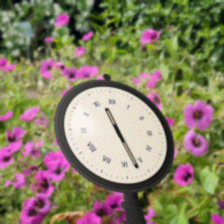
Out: {"hour": 11, "minute": 27}
